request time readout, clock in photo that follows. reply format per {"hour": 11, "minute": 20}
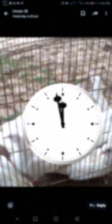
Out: {"hour": 11, "minute": 58}
